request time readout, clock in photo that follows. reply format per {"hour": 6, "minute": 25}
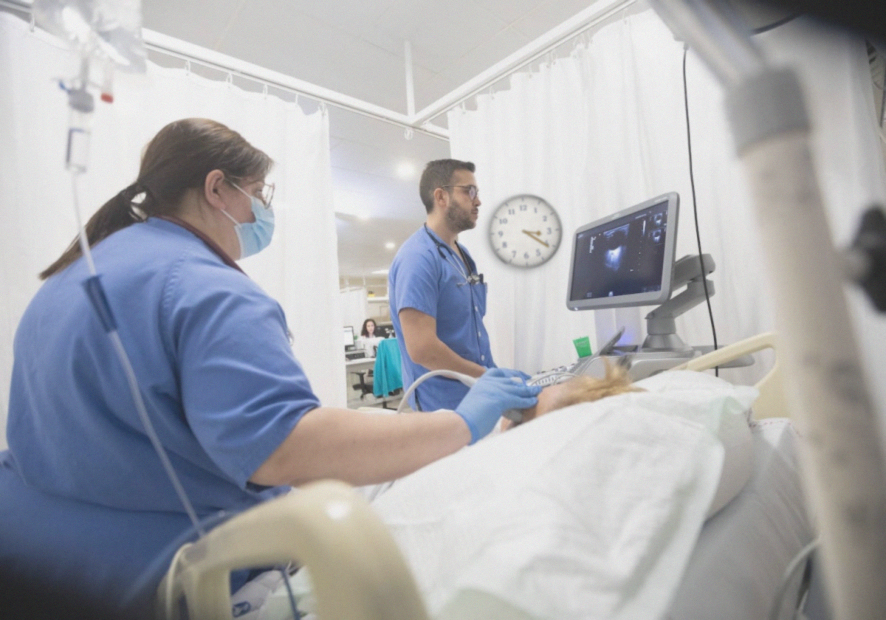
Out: {"hour": 3, "minute": 21}
